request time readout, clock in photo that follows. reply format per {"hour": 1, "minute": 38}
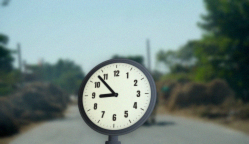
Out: {"hour": 8, "minute": 53}
